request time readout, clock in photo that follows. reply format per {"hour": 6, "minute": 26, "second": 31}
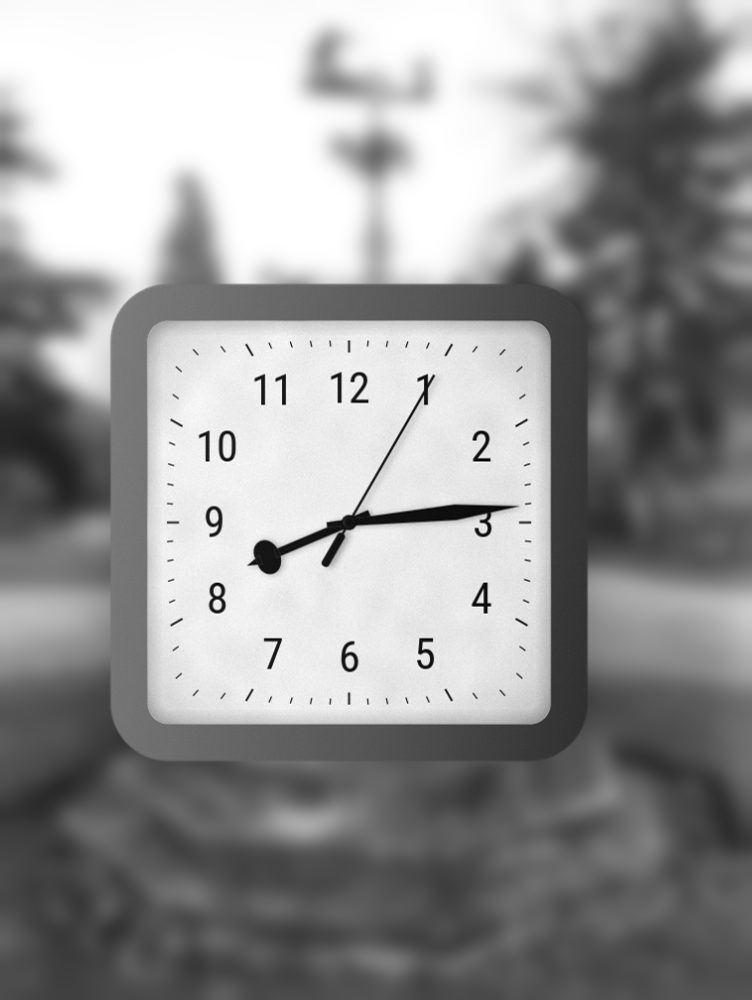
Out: {"hour": 8, "minute": 14, "second": 5}
